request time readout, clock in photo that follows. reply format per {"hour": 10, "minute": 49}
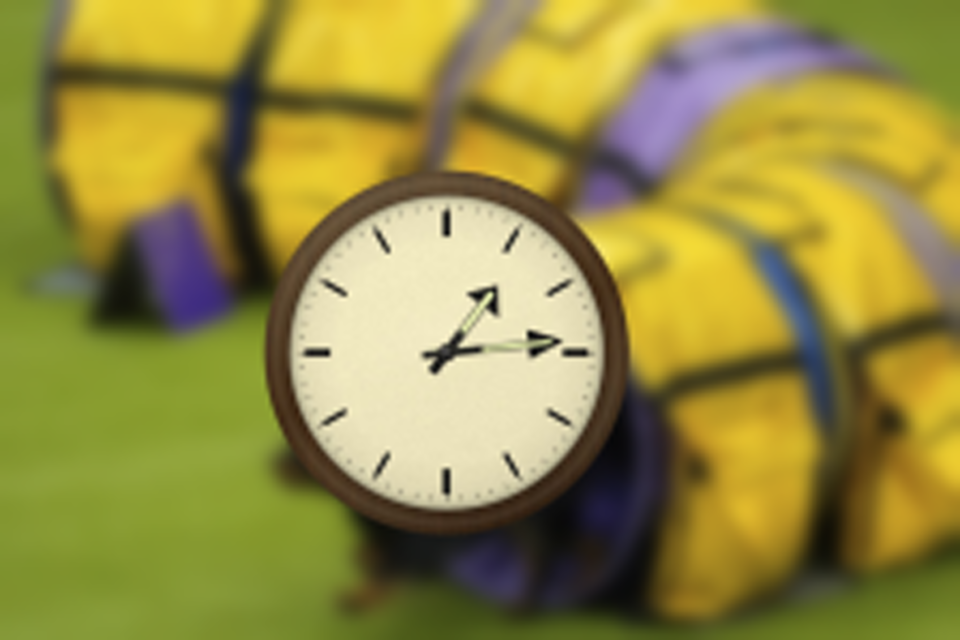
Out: {"hour": 1, "minute": 14}
